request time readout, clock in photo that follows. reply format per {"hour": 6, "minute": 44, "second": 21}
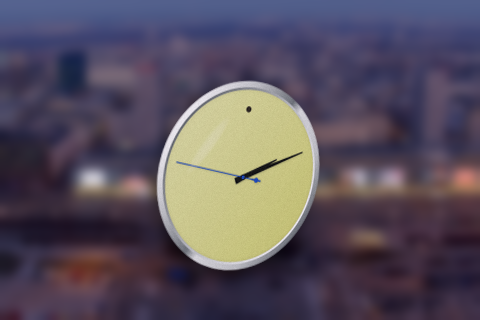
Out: {"hour": 2, "minute": 11, "second": 47}
